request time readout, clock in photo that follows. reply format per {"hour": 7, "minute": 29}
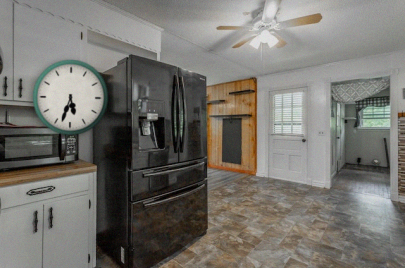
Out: {"hour": 5, "minute": 33}
